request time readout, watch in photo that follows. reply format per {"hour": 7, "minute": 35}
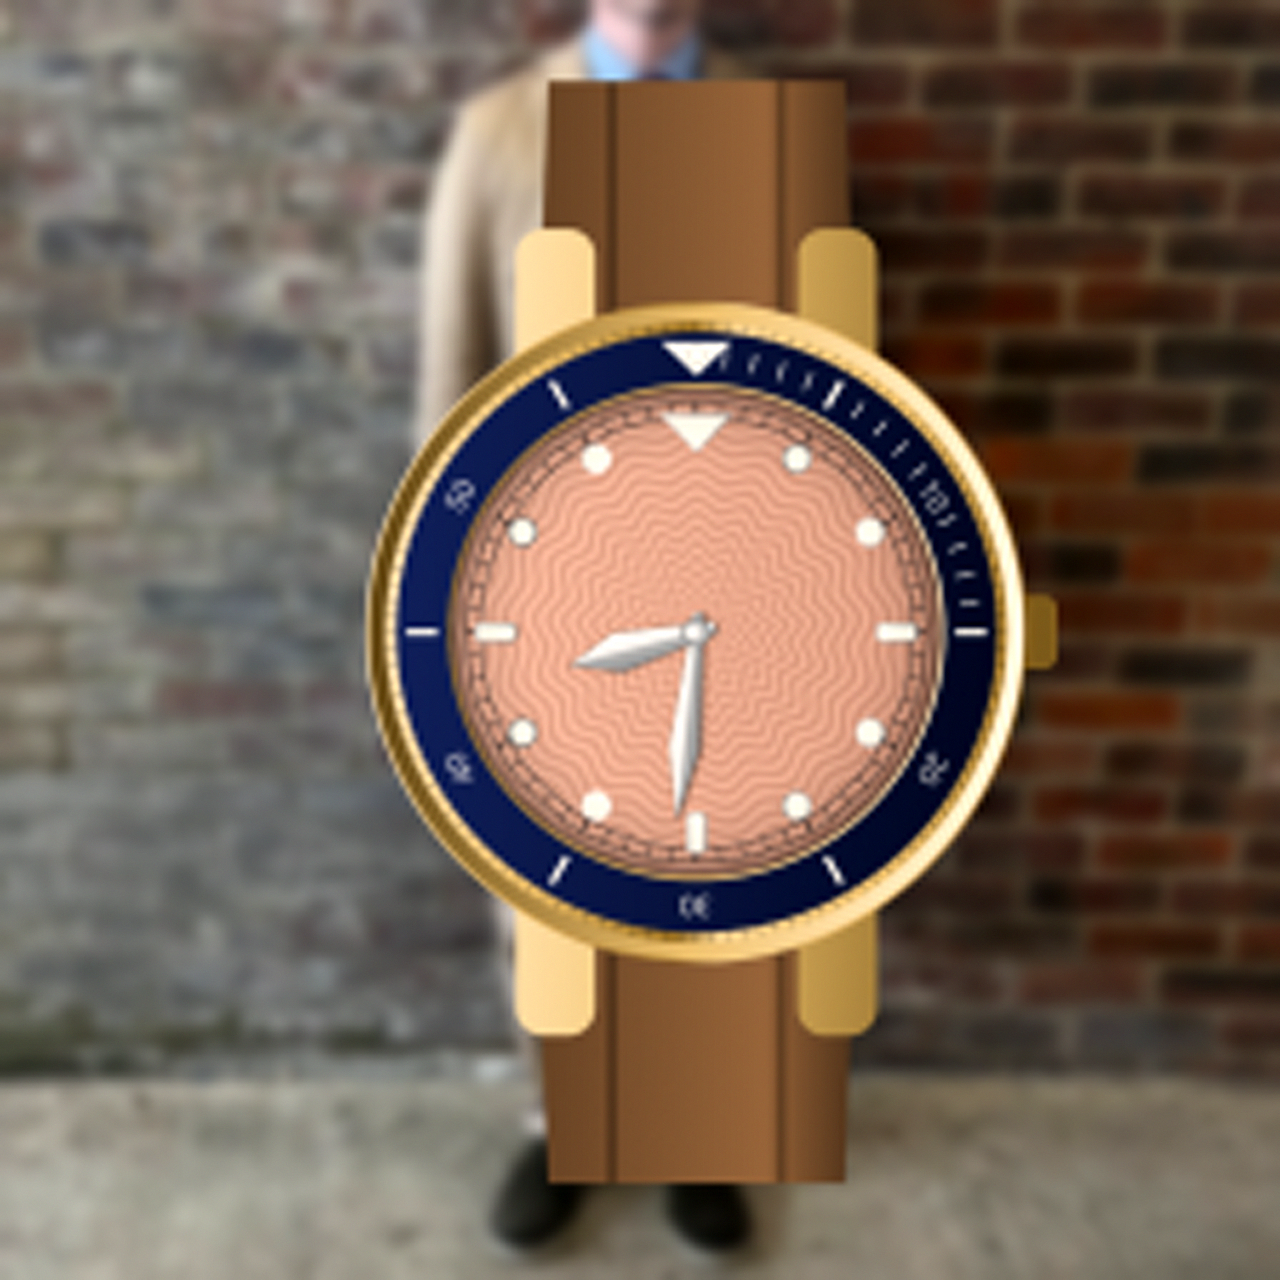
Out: {"hour": 8, "minute": 31}
